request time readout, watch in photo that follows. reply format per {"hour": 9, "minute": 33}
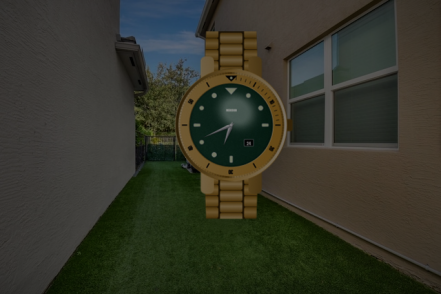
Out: {"hour": 6, "minute": 41}
